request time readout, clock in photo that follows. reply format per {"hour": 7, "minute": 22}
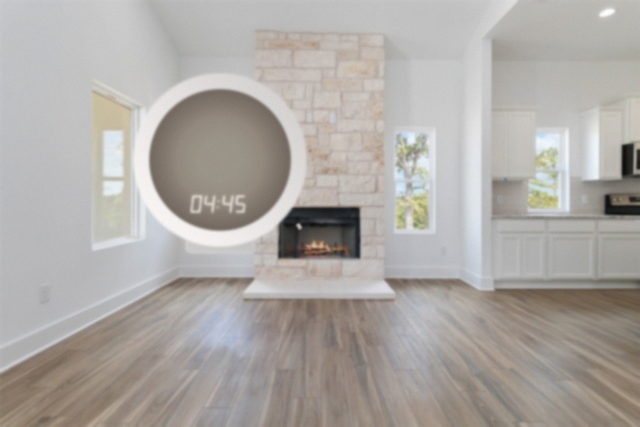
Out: {"hour": 4, "minute": 45}
